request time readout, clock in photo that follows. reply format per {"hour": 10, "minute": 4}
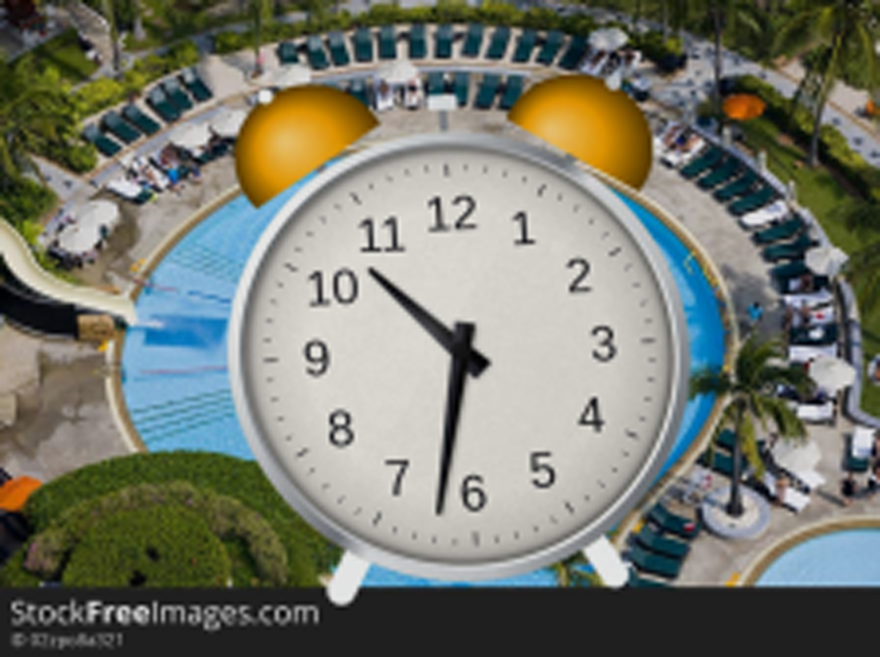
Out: {"hour": 10, "minute": 32}
